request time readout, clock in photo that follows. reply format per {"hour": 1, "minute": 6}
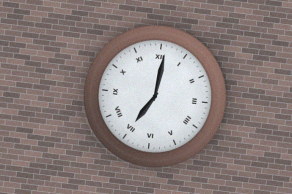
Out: {"hour": 7, "minute": 1}
